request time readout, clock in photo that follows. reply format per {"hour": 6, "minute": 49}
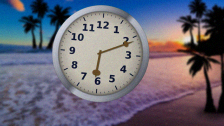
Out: {"hour": 6, "minute": 11}
